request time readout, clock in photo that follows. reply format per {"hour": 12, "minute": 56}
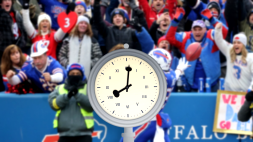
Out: {"hour": 8, "minute": 1}
